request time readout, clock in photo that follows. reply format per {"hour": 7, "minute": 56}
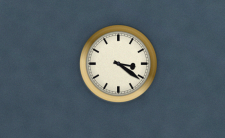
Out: {"hour": 3, "minute": 21}
